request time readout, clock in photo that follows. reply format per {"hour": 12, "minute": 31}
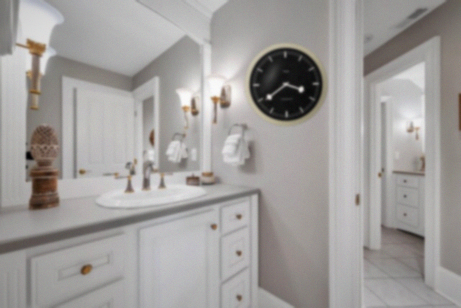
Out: {"hour": 3, "minute": 39}
